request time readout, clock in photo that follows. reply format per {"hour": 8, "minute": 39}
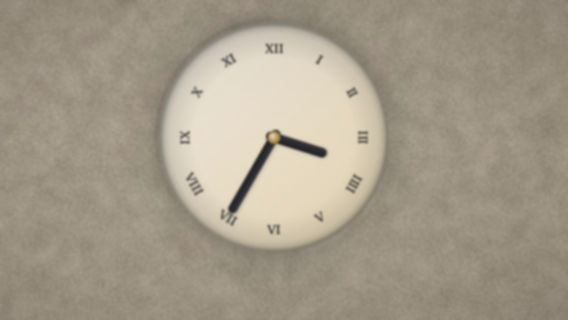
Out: {"hour": 3, "minute": 35}
